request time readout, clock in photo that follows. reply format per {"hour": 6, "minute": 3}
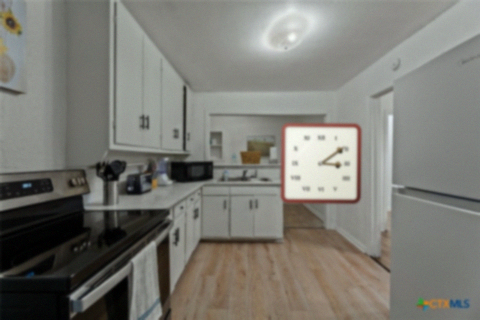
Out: {"hour": 3, "minute": 9}
